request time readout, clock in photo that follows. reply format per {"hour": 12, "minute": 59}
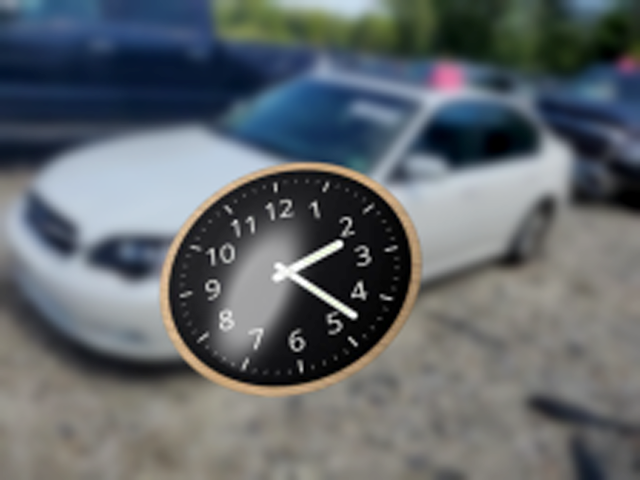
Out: {"hour": 2, "minute": 23}
